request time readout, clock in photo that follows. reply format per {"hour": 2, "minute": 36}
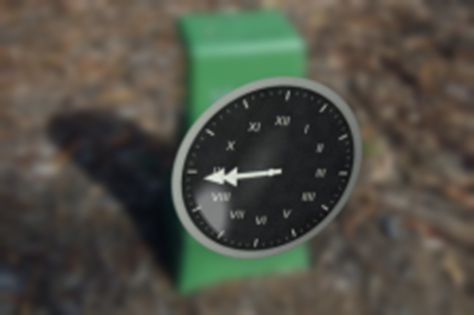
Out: {"hour": 8, "minute": 44}
